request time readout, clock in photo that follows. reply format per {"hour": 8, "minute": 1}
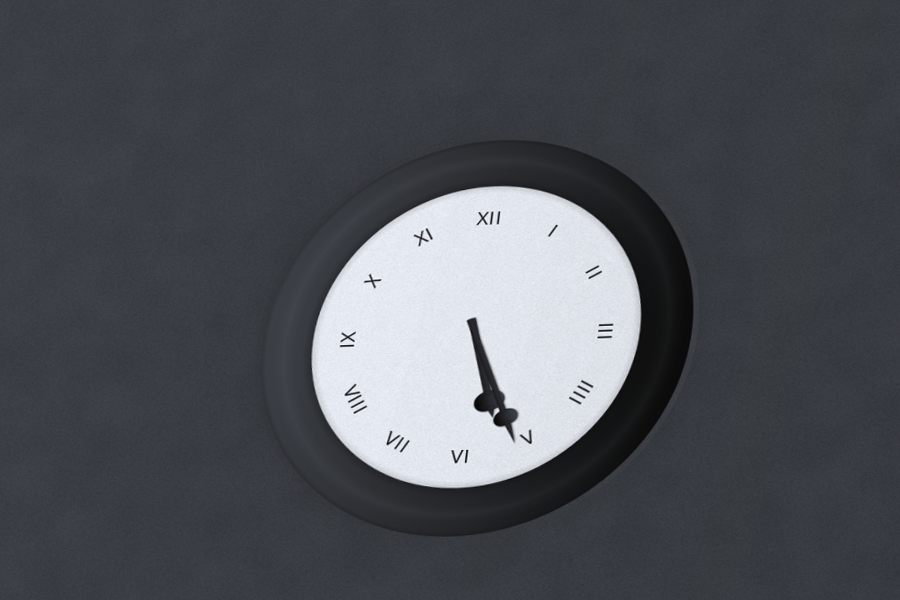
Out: {"hour": 5, "minute": 26}
